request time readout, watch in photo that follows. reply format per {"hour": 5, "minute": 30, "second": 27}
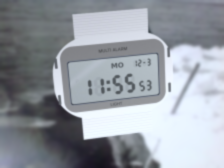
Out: {"hour": 11, "minute": 55, "second": 53}
